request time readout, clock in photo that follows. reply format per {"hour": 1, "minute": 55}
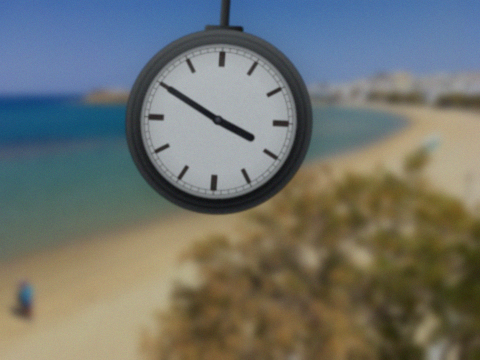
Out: {"hour": 3, "minute": 50}
